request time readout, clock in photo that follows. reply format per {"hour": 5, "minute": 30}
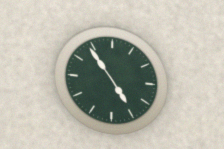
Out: {"hour": 4, "minute": 54}
